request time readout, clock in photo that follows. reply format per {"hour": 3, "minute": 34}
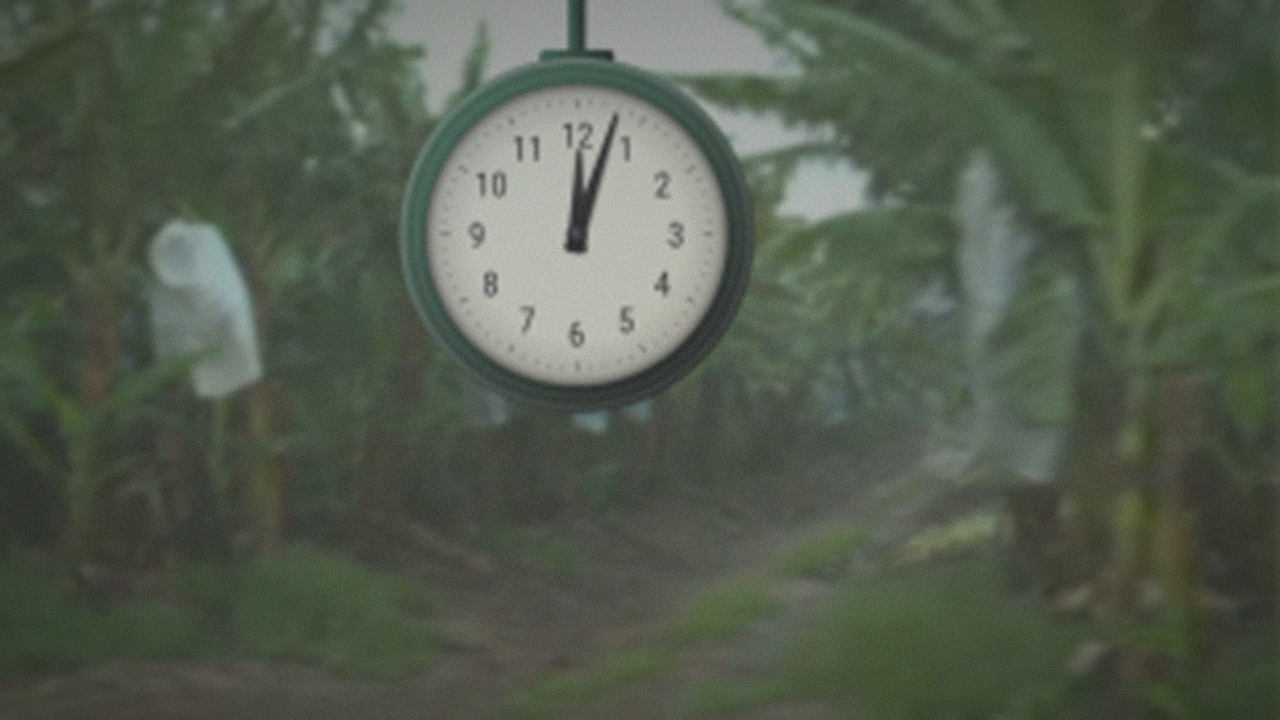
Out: {"hour": 12, "minute": 3}
